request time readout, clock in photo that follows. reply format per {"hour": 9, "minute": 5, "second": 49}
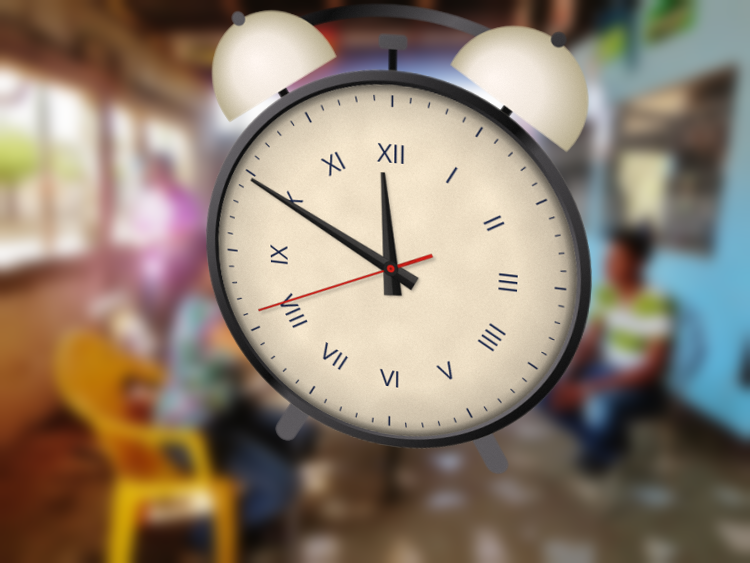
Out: {"hour": 11, "minute": 49, "second": 41}
